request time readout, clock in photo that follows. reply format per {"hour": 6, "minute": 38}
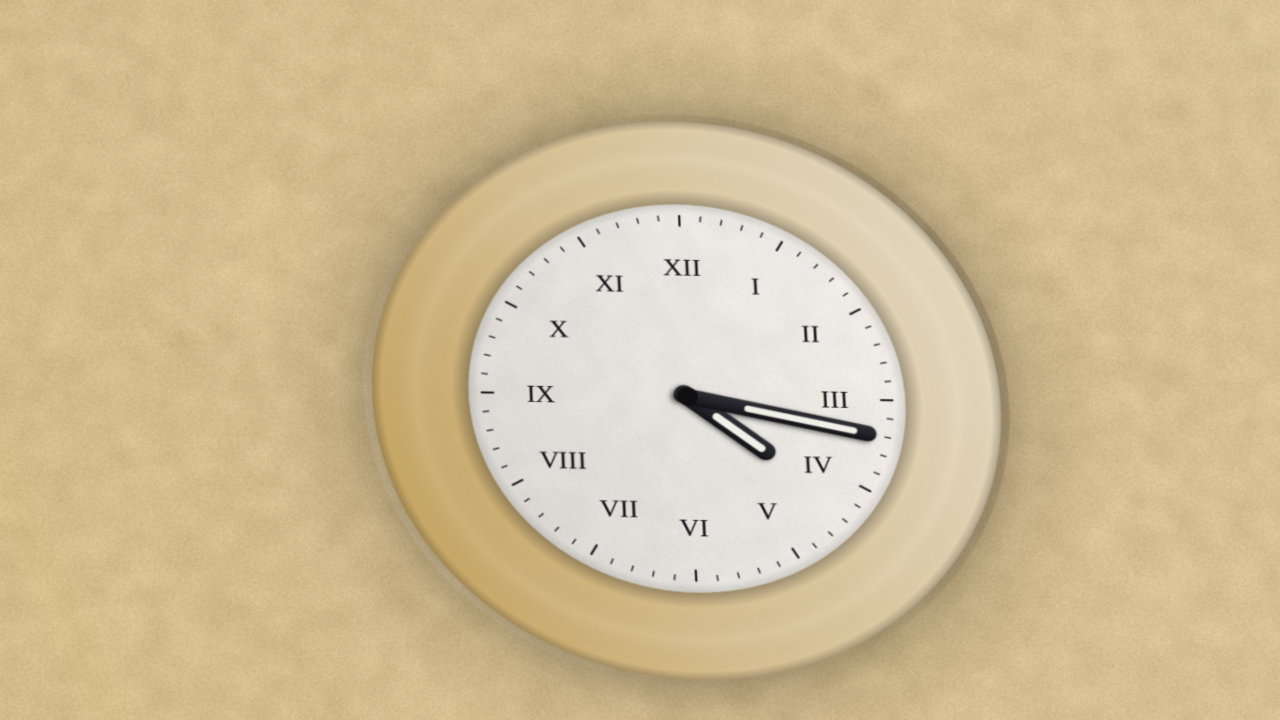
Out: {"hour": 4, "minute": 17}
